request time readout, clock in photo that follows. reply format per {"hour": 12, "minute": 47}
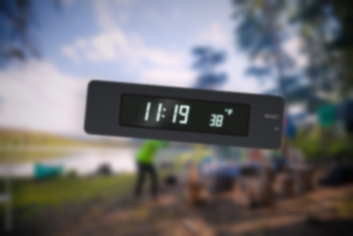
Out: {"hour": 11, "minute": 19}
